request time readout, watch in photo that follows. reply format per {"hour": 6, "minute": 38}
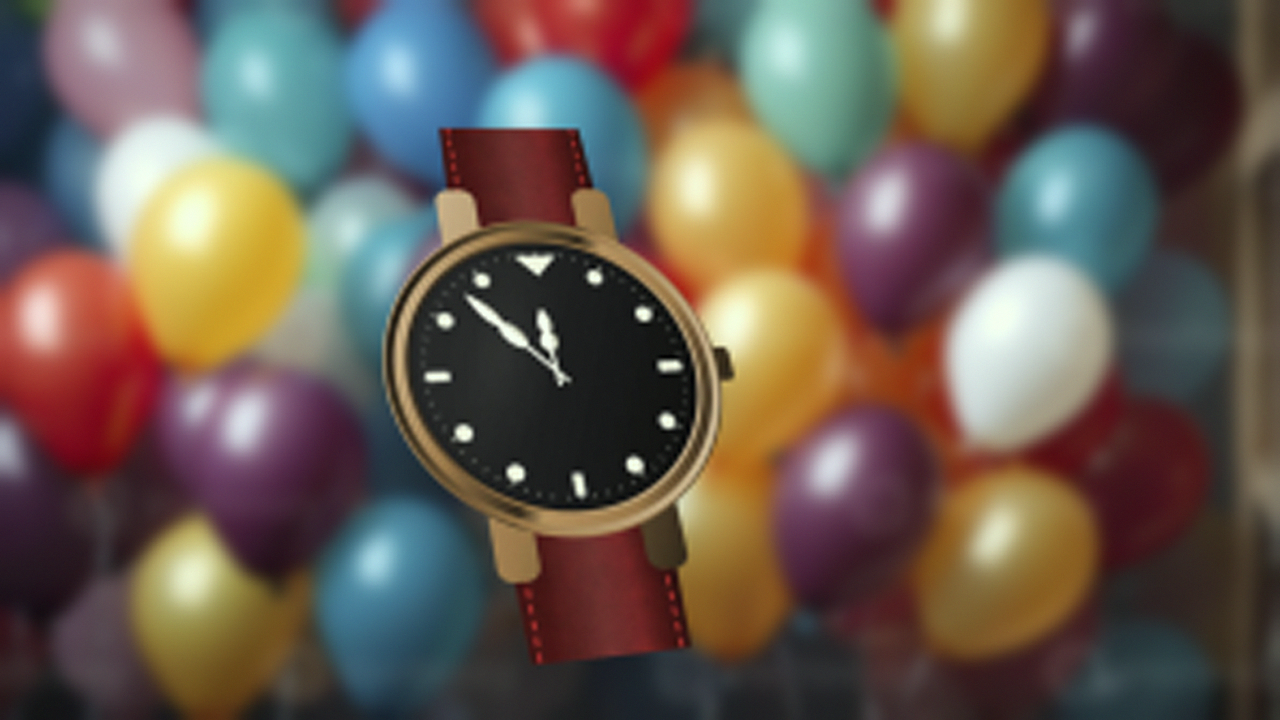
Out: {"hour": 11, "minute": 53}
